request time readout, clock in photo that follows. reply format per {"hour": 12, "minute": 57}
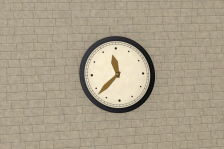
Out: {"hour": 11, "minute": 38}
